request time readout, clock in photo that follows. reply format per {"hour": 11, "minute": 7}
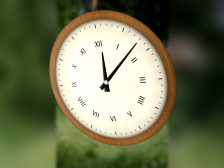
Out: {"hour": 12, "minute": 8}
